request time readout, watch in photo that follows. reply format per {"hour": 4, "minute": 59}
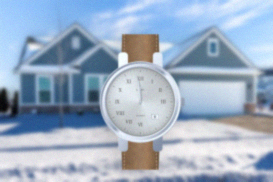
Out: {"hour": 11, "minute": 59}
